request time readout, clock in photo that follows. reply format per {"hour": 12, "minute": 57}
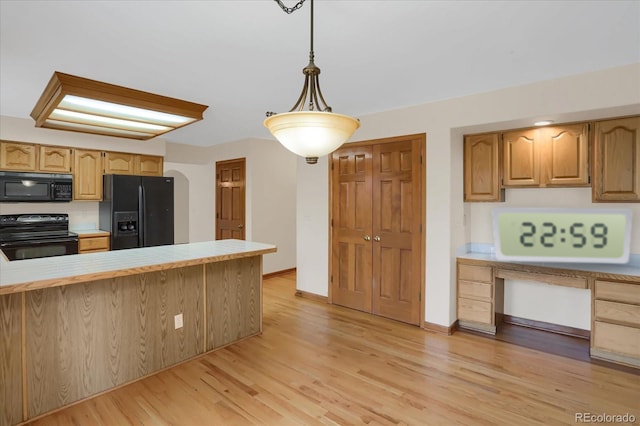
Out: {"hour": 22, "minute": 59}
